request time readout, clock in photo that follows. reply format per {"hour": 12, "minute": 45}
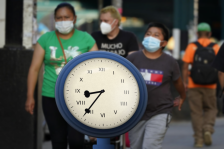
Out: {"hour": 8, "minute": 36}
